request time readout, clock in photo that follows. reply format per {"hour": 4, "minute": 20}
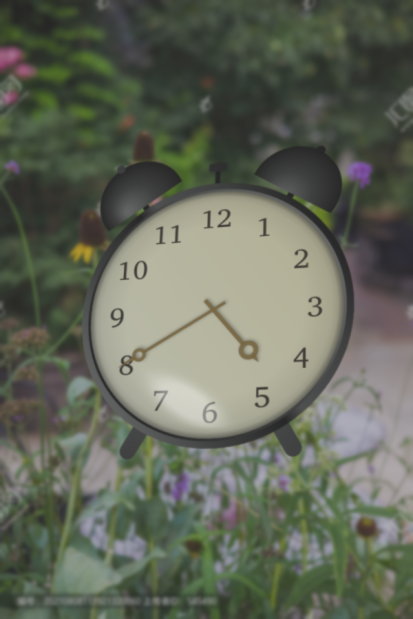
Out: {"hour": 4, "minute": 40}
